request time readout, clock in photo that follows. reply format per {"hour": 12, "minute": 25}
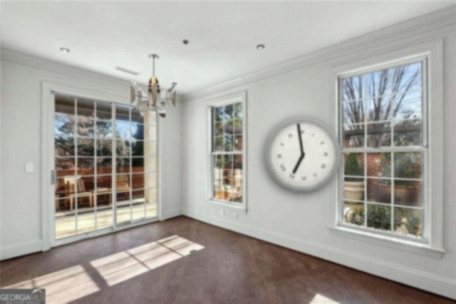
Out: {"hour": 6, "minute": 59}
